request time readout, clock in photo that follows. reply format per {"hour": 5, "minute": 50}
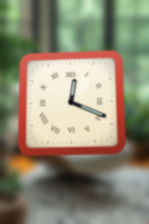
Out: {"hour": 12, "minute": 19}
